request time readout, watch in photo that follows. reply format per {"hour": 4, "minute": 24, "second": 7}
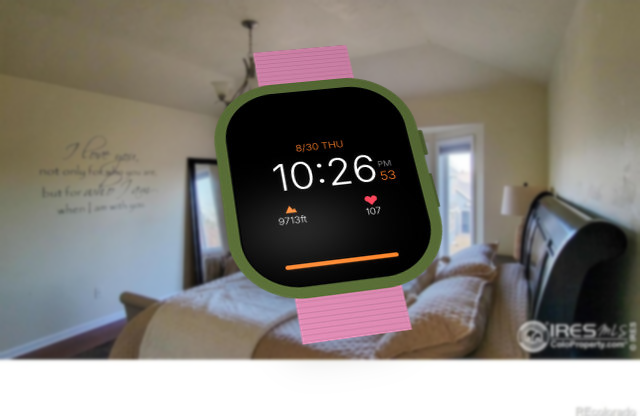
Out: {"hour": 10, "minute": 26, "second": 53}
